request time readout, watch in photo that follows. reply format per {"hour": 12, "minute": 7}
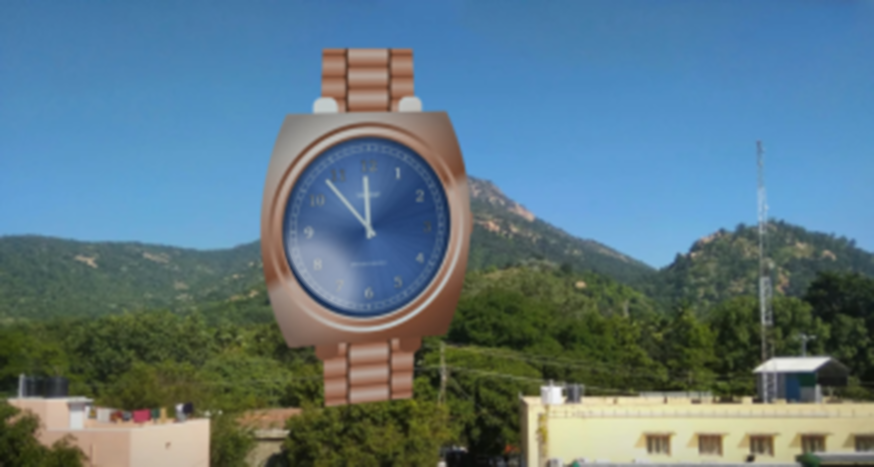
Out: {"hour": 11, "minute": 53}
